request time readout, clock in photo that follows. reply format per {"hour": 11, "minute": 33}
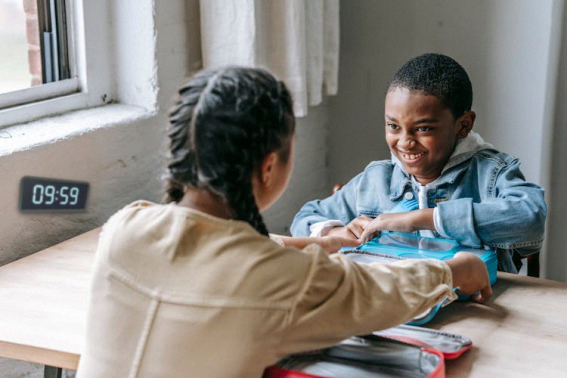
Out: {"hour": 9, "minute": 59}
